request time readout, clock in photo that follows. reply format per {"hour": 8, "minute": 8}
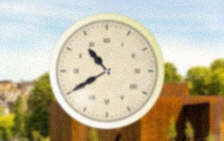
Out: {"hour": 10, "minute": 40}
